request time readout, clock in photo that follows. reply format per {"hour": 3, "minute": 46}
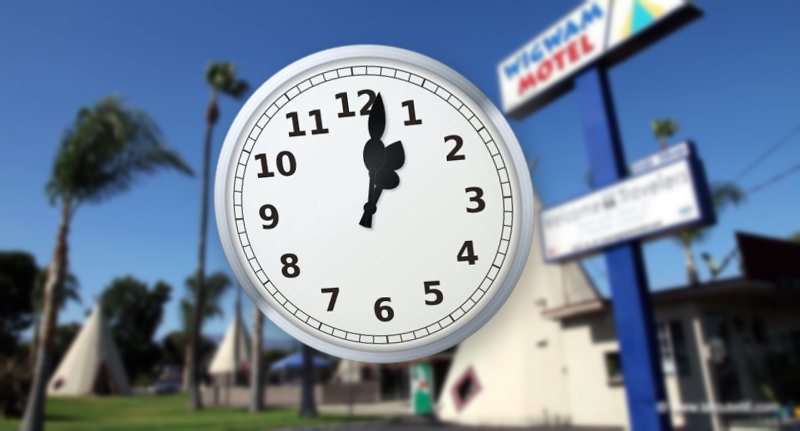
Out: {"hour": 1, "minute": 2}
